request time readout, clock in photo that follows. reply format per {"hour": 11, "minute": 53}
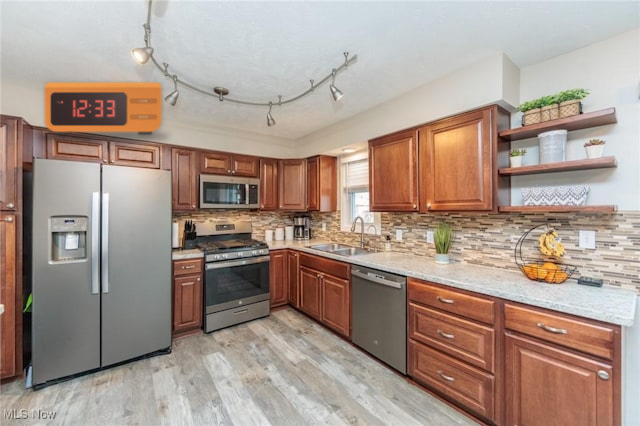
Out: {"hour": 12, "minute": 33}
